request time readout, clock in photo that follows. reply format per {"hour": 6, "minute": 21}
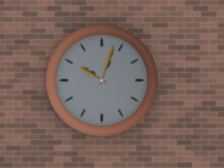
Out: {"hour": 10, "minute": 3}
